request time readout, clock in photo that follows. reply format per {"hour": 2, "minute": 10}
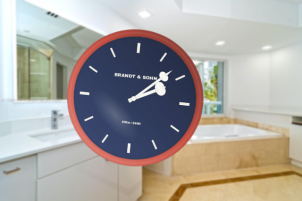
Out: {"hour": 2, "minute": 8}
